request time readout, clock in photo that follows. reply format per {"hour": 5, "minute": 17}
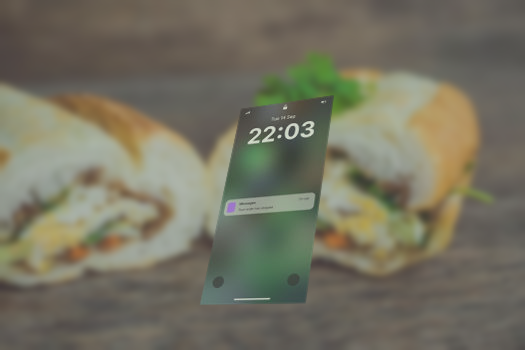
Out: {"hour": 22, "minute": 3}
